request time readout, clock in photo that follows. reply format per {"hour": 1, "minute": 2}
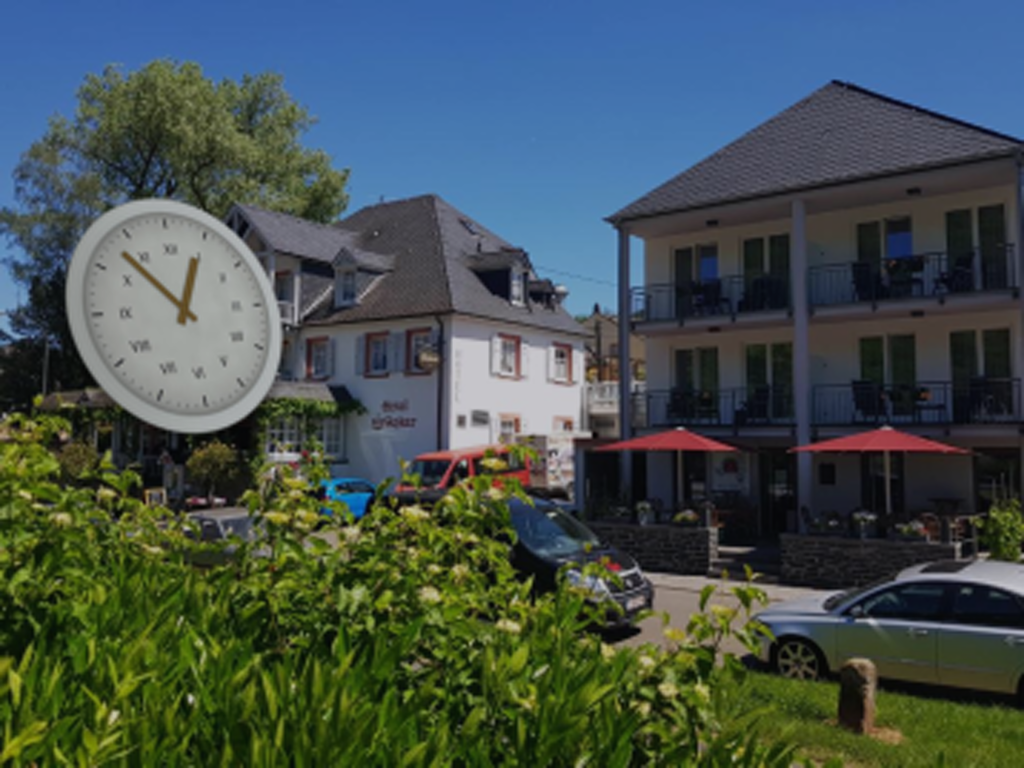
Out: {"hour": 12, "minute": 53}
